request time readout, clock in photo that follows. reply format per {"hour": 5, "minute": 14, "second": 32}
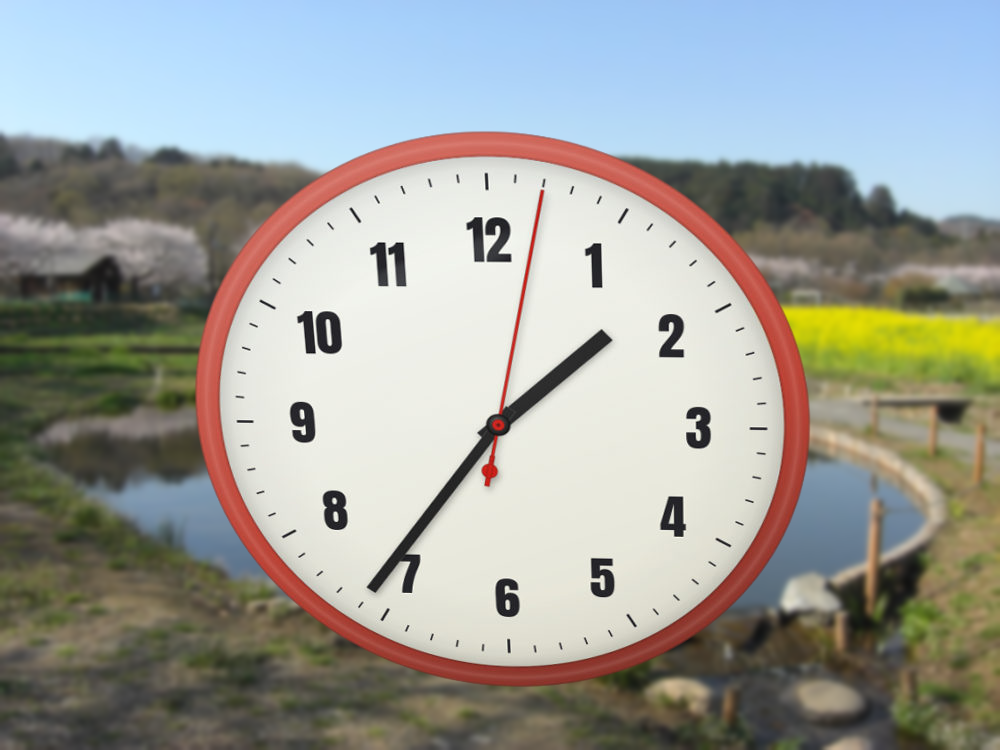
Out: {"hour": 1, "minute": 36, "second": 2}
